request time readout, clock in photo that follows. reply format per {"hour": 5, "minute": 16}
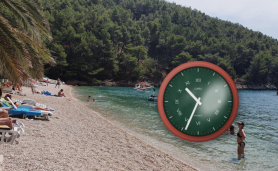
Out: {"hour": 10, "minute": 34}
